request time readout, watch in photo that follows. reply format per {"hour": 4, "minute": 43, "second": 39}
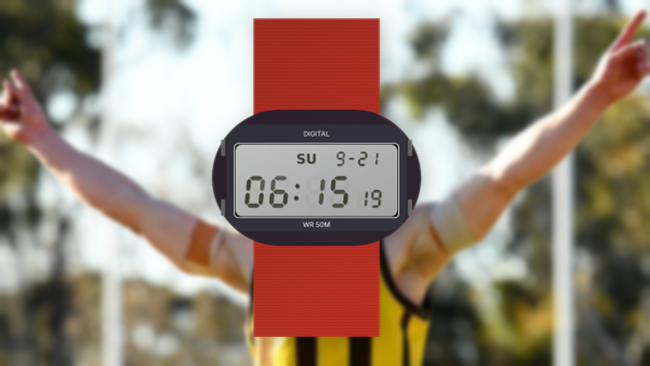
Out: {"hour": 6, "minute": 15, "second": 19}
